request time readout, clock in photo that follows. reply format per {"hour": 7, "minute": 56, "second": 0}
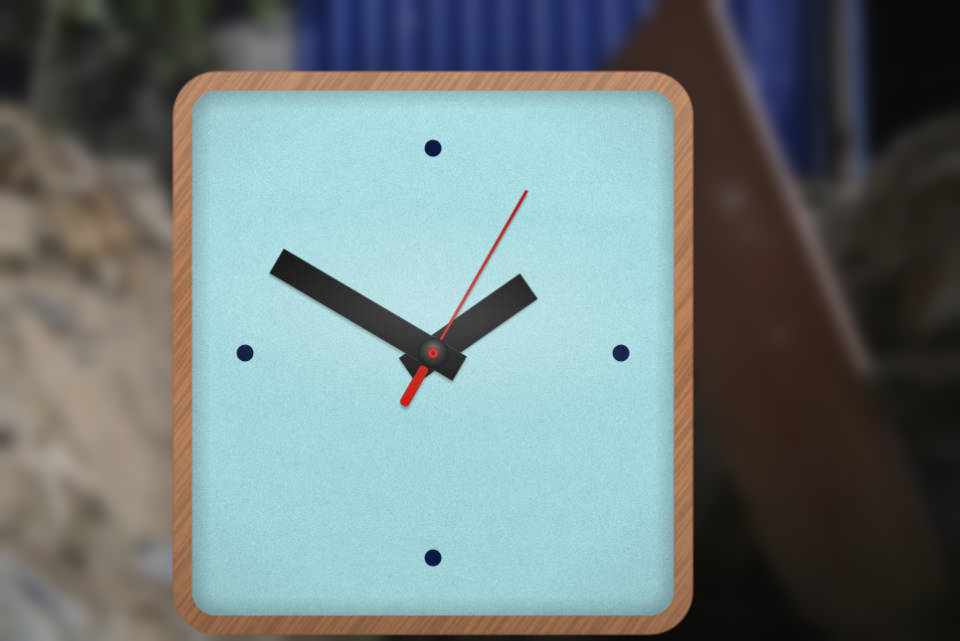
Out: {"hour": 1, "minute": 50, "second": 5}
